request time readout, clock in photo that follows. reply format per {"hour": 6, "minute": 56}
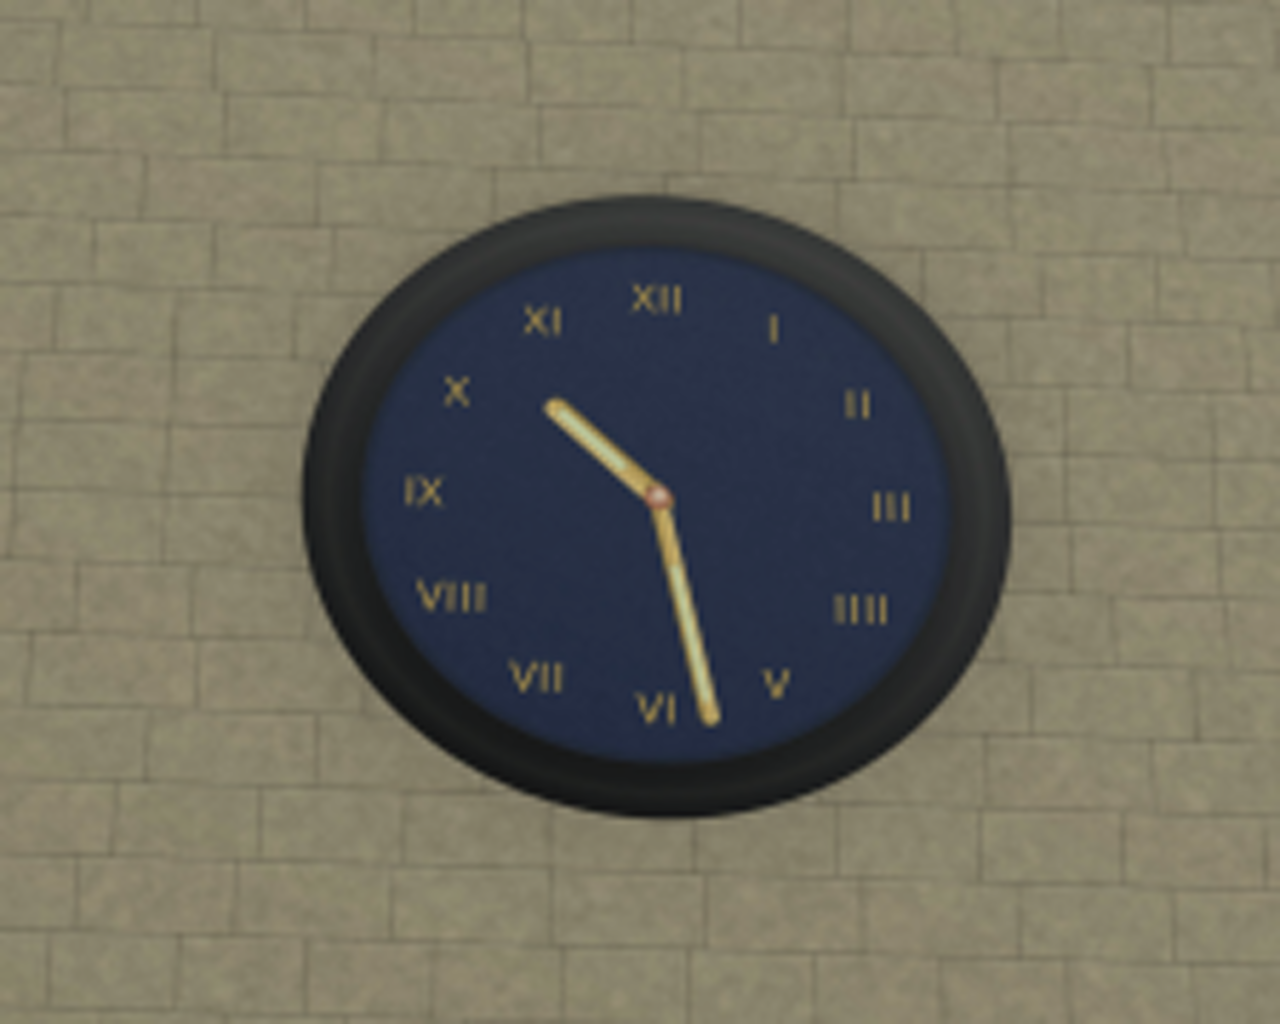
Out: {"hour": 10, "minute": 28}
